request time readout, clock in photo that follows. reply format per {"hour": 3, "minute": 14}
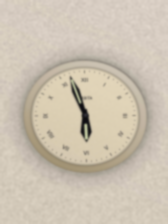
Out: {"hour": 5, "minute": 57}
